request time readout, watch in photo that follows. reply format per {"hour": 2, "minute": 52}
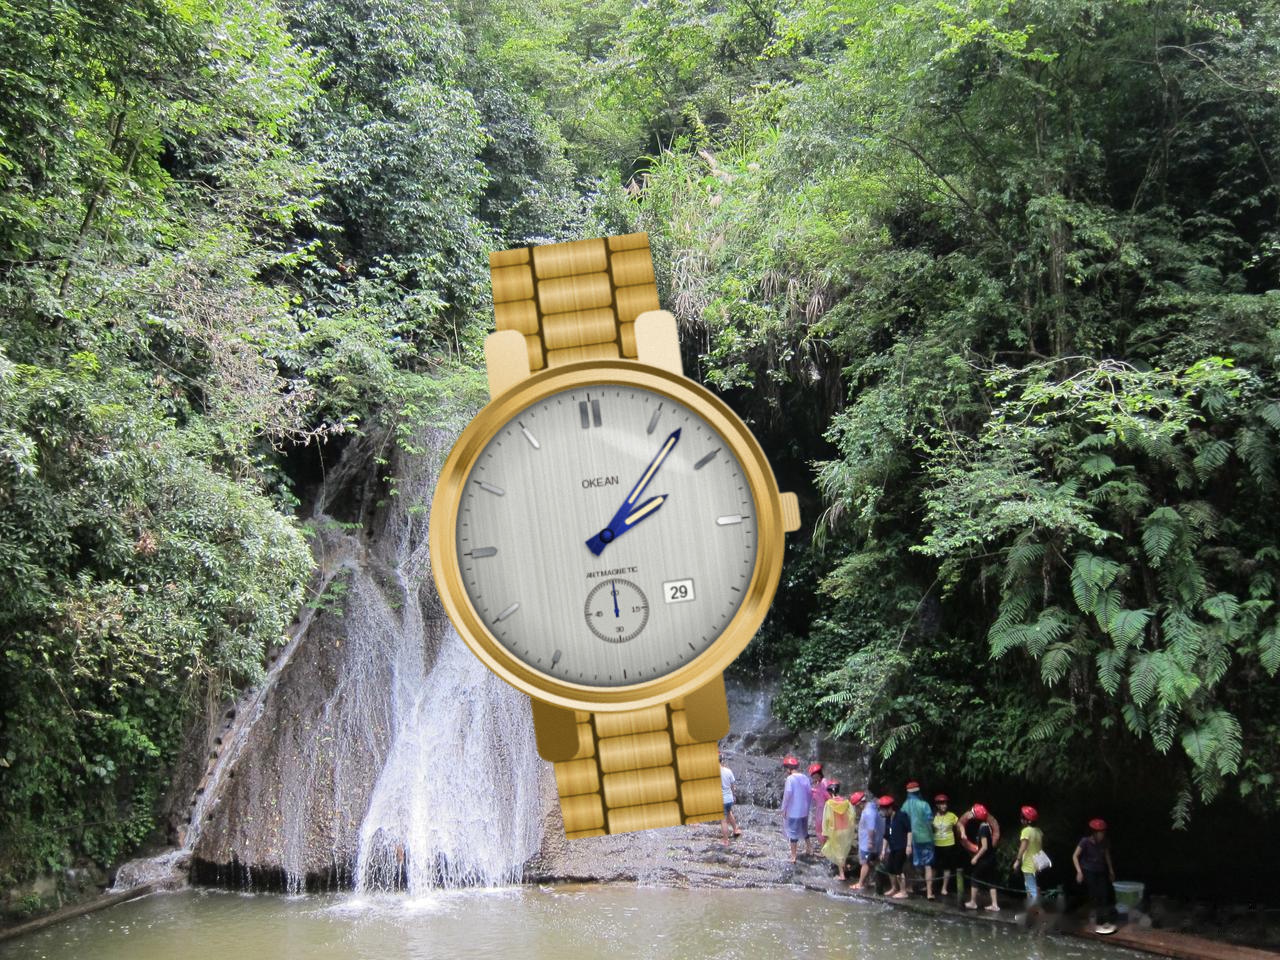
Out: {"hour": 2, "minute": 7}
